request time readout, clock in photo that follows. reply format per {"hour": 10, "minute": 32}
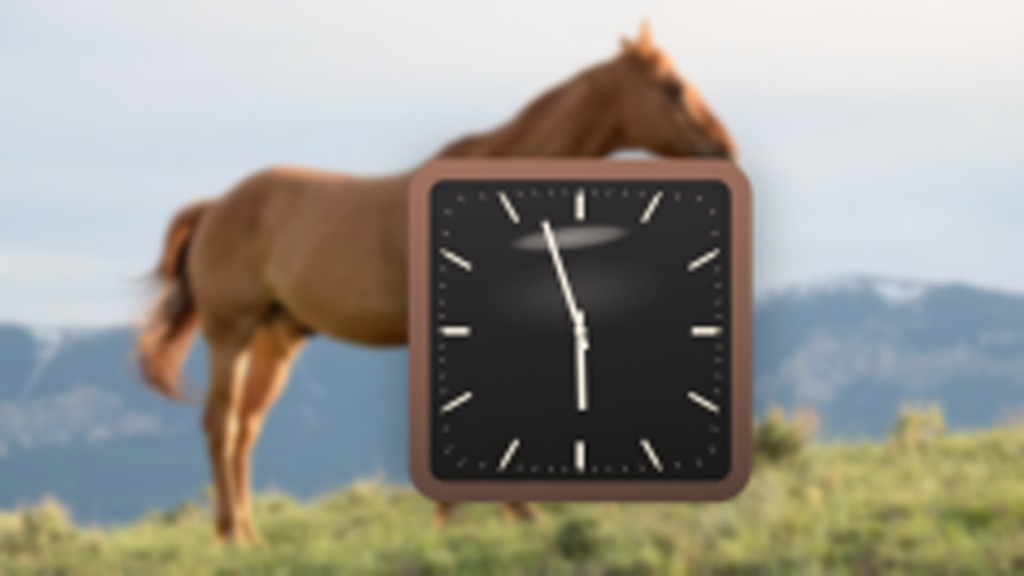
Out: {"hour": 5, "minute": 57}
